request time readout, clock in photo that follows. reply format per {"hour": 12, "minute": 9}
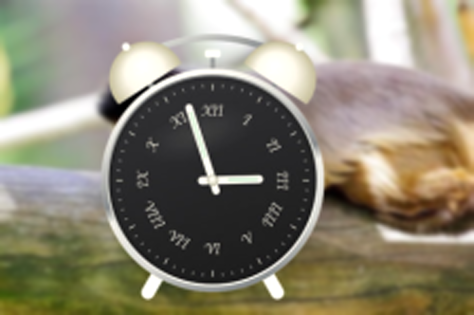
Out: {"hour": 2, "minute": 57}
